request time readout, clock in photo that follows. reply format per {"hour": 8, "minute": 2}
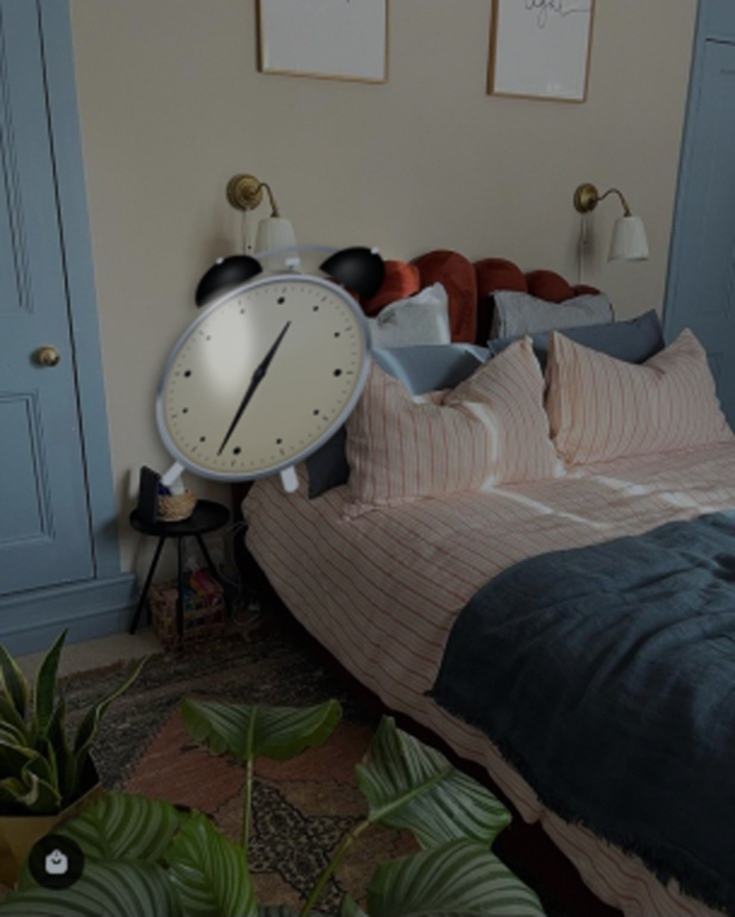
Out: {"hour": 12, "minute": 32}
